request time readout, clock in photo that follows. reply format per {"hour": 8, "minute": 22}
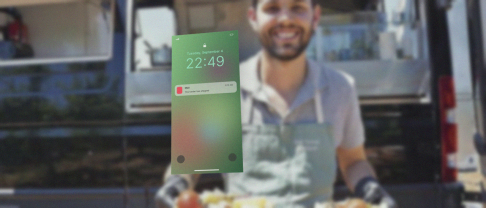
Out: {"hour": 22, "minute": 49}
